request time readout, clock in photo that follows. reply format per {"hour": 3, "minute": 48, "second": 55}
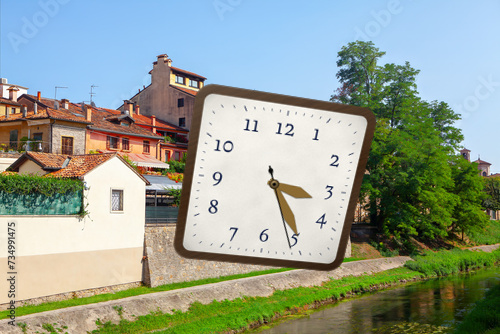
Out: {"hour": 3, "minute": 24, "second": 26}
